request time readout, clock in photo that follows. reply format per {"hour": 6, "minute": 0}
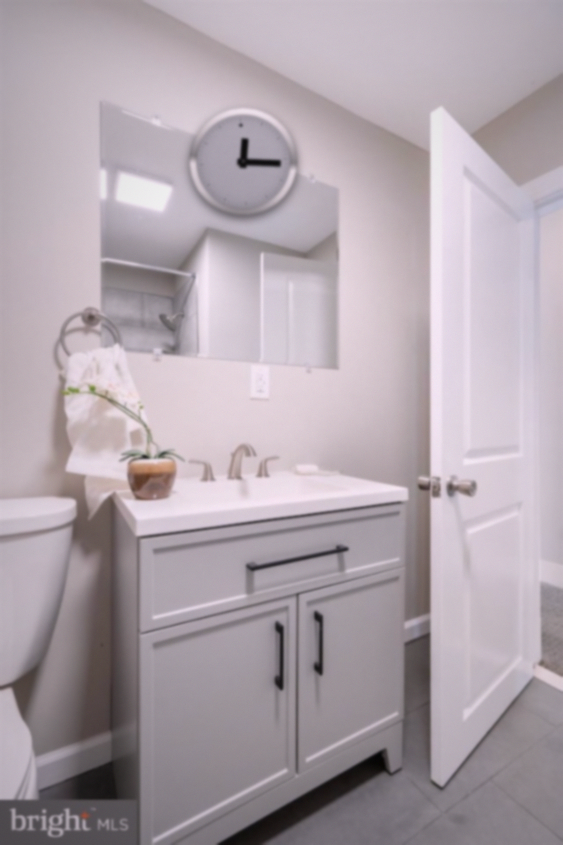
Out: {"hour": 12, "minute": 16}
